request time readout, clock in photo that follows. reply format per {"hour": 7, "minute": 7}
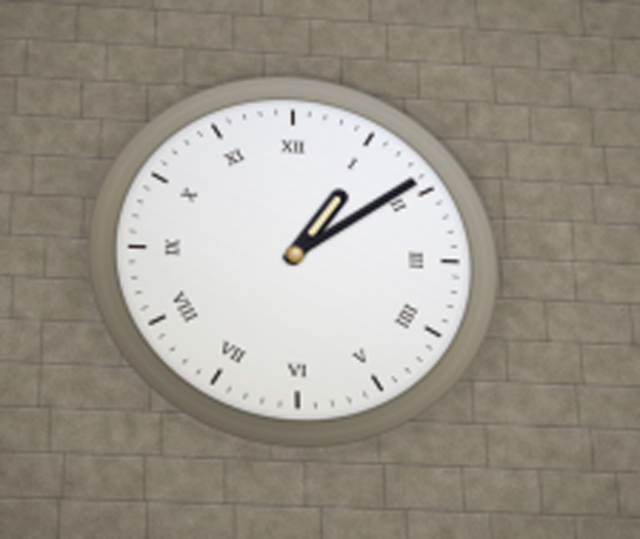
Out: {"hour": 1, "minute": 9}
